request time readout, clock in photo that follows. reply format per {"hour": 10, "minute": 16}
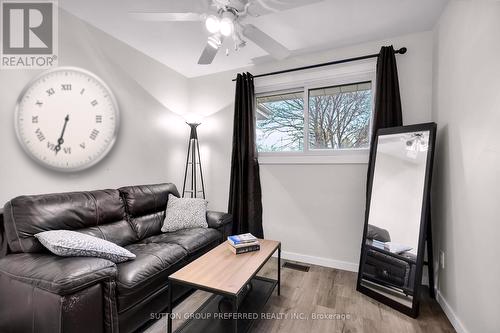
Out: {"hour": 6, "minute": 33}
